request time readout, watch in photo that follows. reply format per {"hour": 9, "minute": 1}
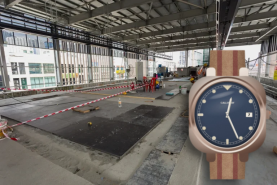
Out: {"hour": 12, "minute": 26}
